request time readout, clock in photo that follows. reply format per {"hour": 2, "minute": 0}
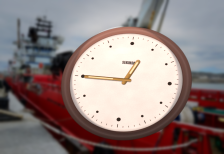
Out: {"hour": 12, "minute": 45}
